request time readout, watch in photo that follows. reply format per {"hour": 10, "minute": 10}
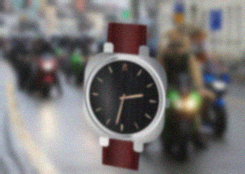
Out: {"hour": 2, "minute": 32}
